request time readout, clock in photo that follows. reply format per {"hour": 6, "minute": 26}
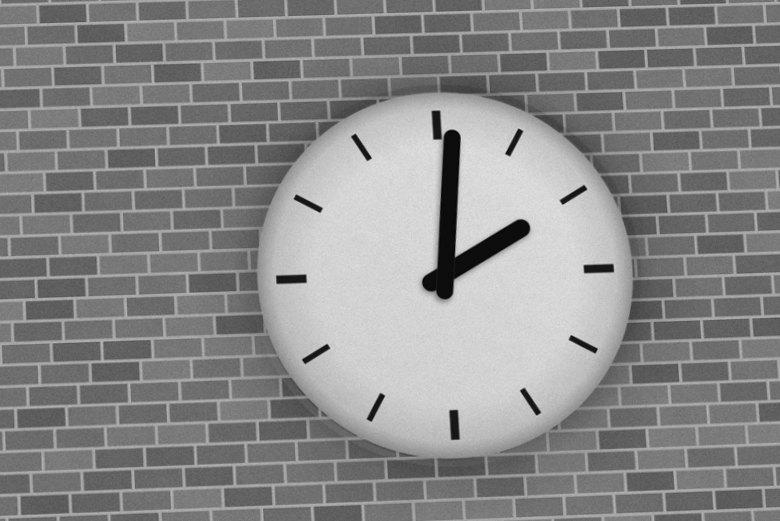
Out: {"hour": 2, "minute": 1}
